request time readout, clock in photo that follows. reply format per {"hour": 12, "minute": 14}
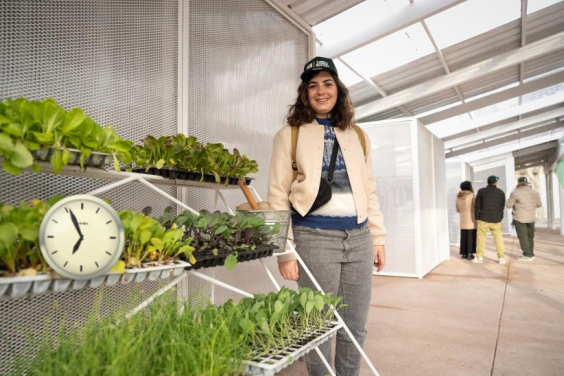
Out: {"hour": 6, "minute": 56}
